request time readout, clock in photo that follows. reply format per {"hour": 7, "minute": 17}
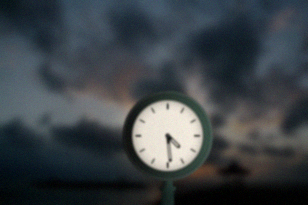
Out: {"hour": 4, "minute": 29}
